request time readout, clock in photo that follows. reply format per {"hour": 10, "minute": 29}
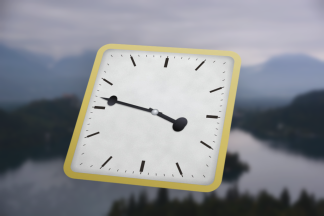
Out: {"hour": 3, "minute": 47}
